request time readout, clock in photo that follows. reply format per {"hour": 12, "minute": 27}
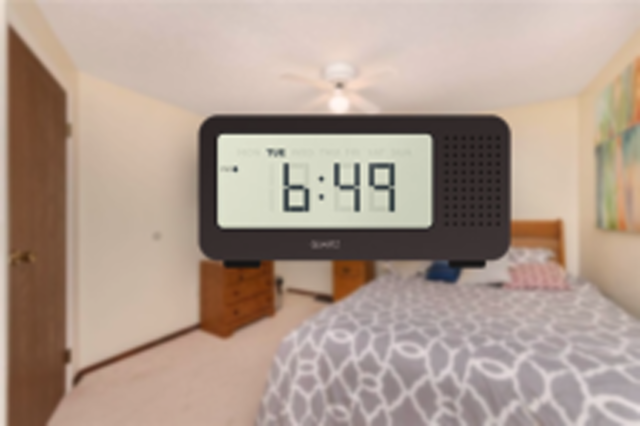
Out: {"hour": 6, "minute": 49}
